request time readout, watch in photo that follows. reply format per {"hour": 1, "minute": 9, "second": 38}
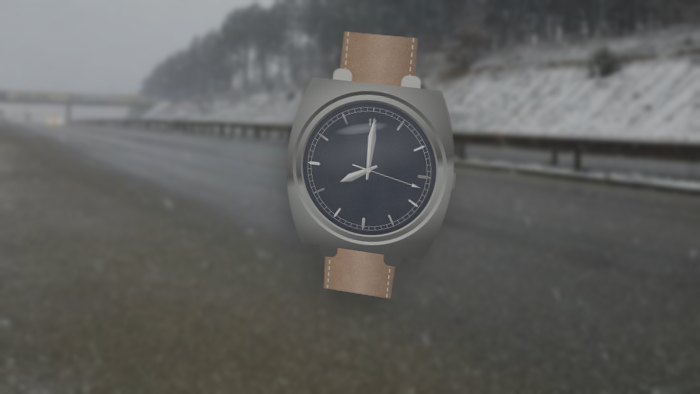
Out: {"hour": 8, "minute": 0, "second": 17}
